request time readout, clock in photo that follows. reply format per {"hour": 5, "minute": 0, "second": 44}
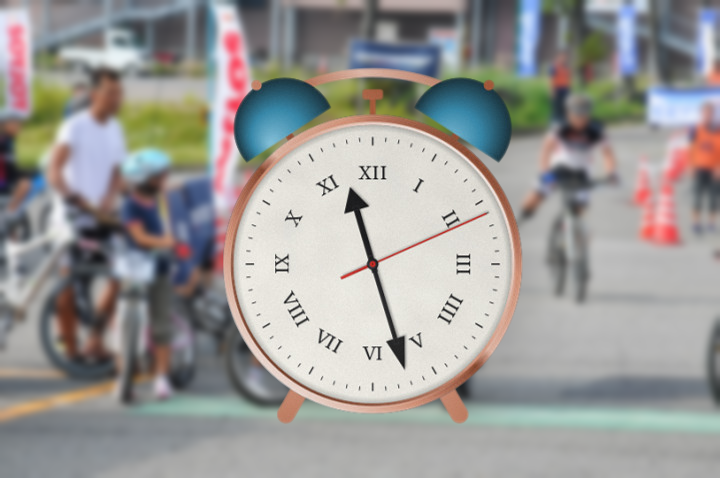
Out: {"hour": 11, "minute": 27, "second": 11}
